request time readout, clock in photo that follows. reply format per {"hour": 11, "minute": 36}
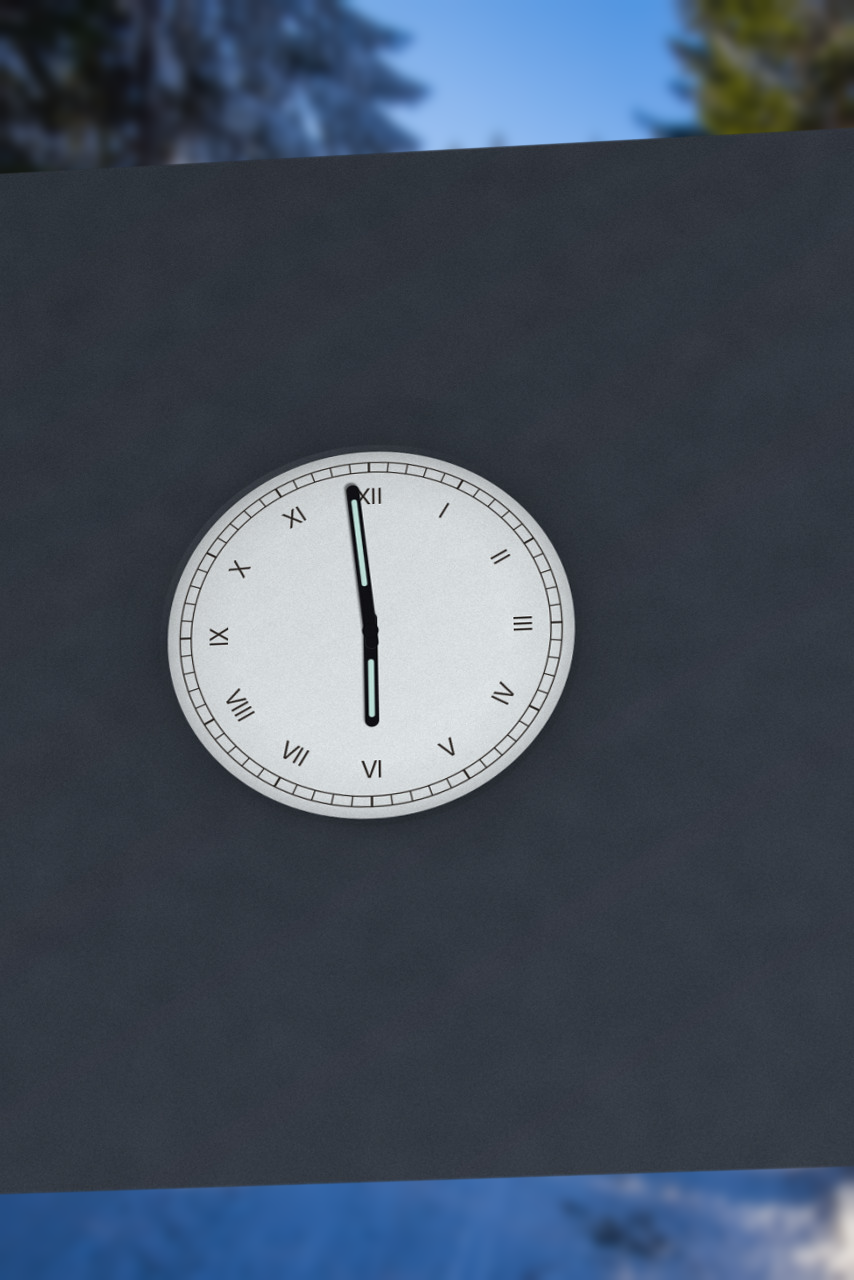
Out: {"hour": 5, "minute": 59}
